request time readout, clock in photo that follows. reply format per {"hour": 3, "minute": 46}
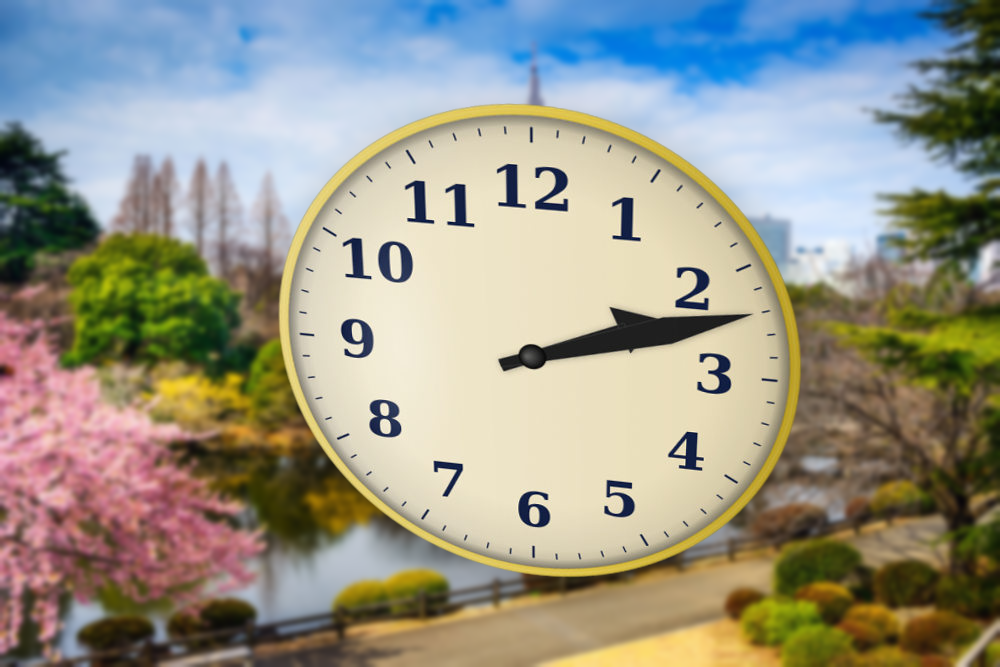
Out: {"hour": 2, "minute": 12}
